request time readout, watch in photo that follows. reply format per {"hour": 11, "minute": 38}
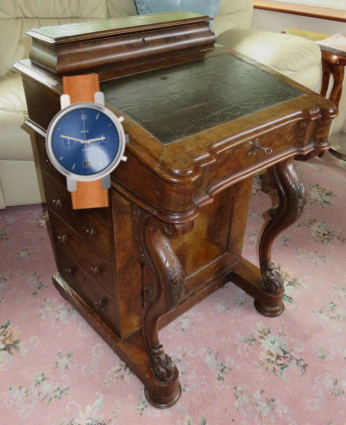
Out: {"hour": 2, "minute": 48}
